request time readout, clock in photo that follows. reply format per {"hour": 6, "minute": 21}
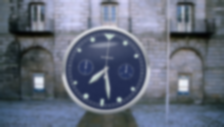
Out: {"hour": 7, "minute": 28}
